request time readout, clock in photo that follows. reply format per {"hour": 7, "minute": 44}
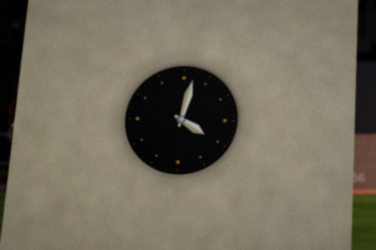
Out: {"hour": 4, "minute": 2}
